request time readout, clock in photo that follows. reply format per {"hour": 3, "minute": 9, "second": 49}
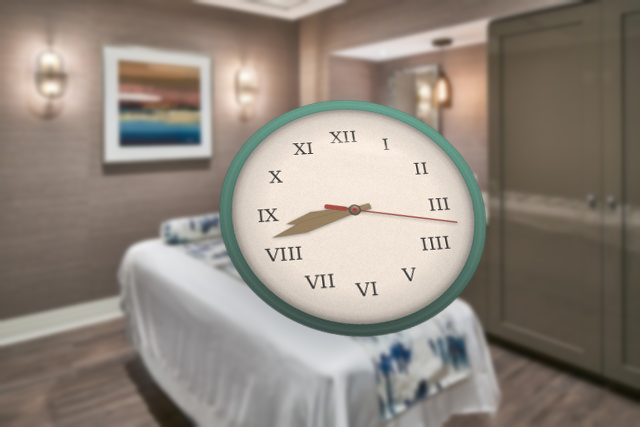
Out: {"hour": 8, "minute": 42, "second": 17}
